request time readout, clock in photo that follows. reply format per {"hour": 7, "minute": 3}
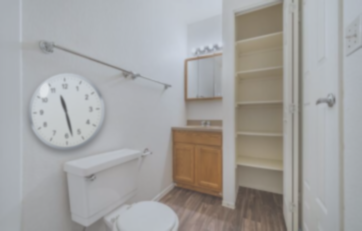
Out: {"hour": 11, "minute": 28}
